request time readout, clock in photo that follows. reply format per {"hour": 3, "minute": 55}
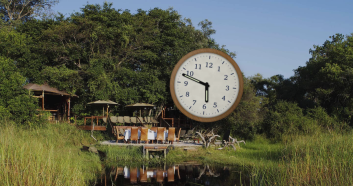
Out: {"hour": 5, "minute": 48}
